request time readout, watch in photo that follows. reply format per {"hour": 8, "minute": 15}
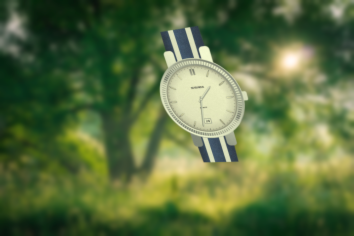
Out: {"hour": 1, "minute": 32}
